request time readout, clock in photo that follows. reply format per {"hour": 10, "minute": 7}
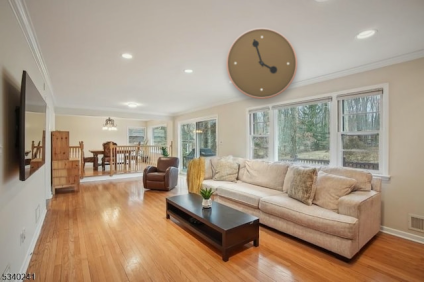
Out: {"hour": 3, "minute": 57}
